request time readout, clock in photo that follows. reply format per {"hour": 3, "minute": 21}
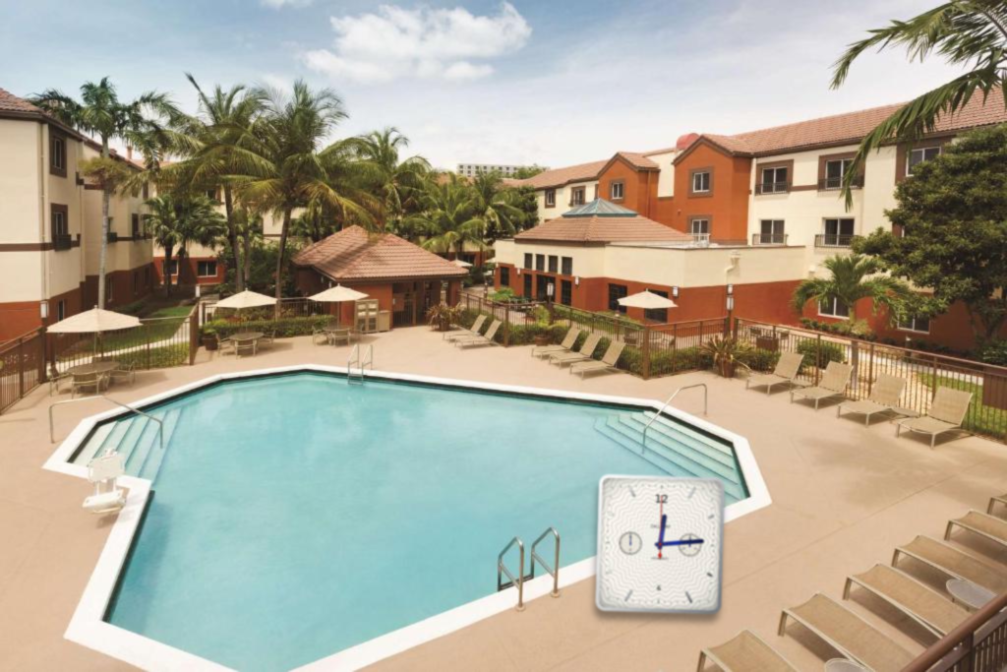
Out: {"hour": 12, "minute": 14}
